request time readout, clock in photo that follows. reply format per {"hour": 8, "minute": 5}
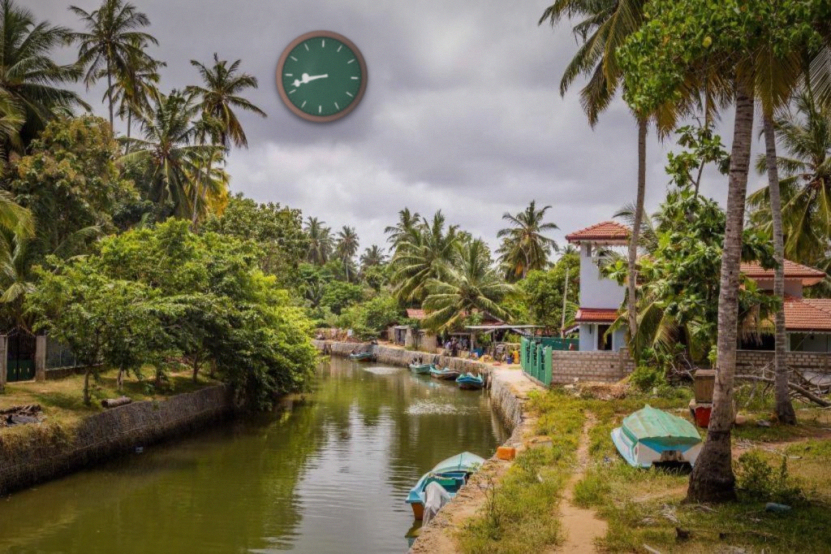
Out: {"hour": 8, "minute": 42}
